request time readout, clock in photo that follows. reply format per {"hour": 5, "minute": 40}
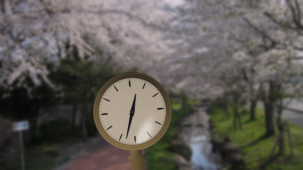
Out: {"hour": 12, "minute": 33}
